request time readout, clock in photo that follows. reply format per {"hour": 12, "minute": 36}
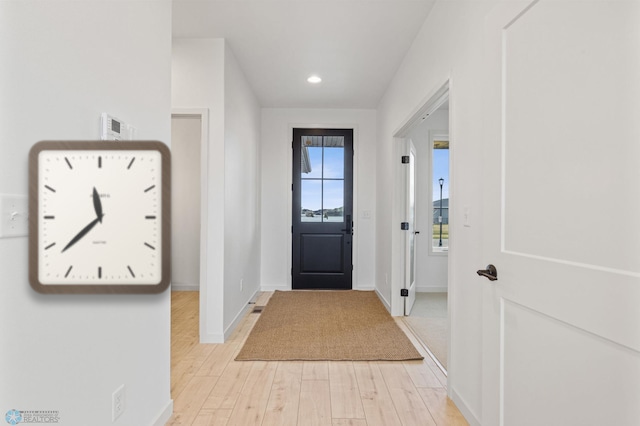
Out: {"hour": 11, "minute": 38}
